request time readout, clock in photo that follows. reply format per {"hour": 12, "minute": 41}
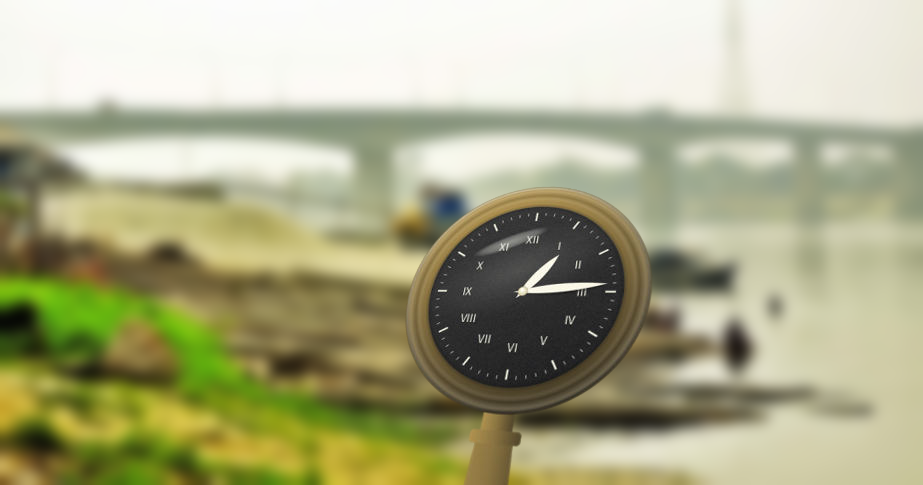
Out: {"hour": 1, "minute": 14}
